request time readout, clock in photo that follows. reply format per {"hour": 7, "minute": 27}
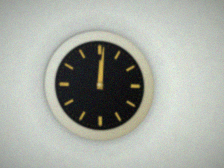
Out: {"hour": 12, "minute": 1}
